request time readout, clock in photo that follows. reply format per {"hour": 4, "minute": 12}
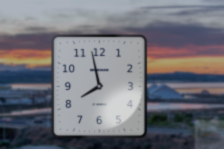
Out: {"hour": 7, "minute": 58}
